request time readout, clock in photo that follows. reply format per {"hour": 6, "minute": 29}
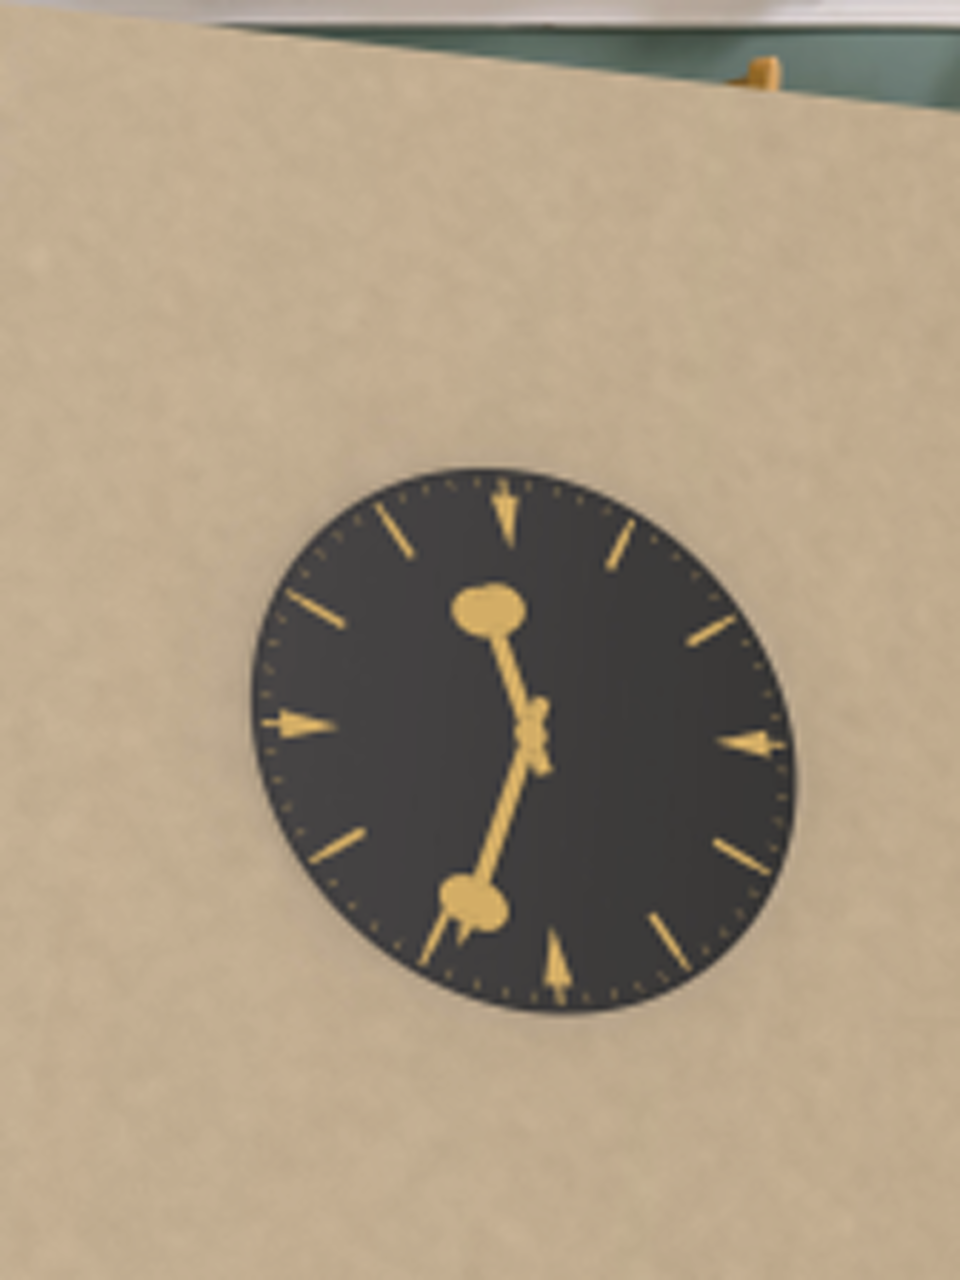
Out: {"hour": 11, "minute": 34}
